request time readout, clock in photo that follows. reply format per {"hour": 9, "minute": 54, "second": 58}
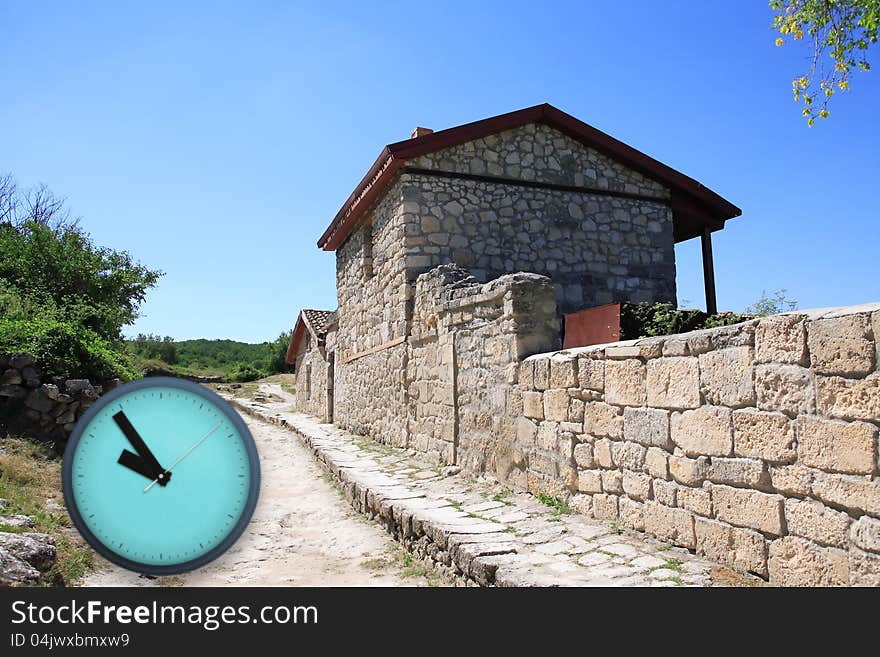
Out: {"hour": 9, "minute": 54, "second": 8}
